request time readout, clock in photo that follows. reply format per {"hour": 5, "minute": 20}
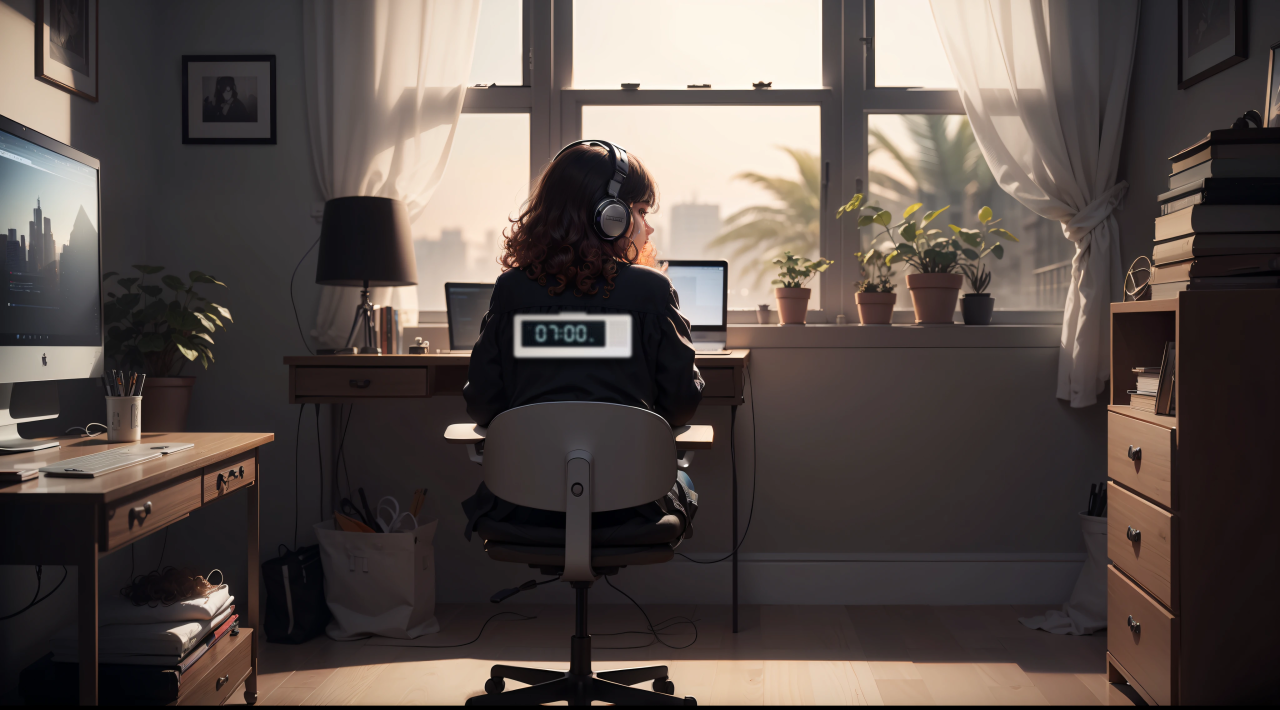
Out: {"hour": 7, "minute": 0}
